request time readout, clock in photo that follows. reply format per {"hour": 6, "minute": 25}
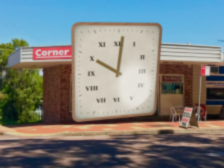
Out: {"hour": 10, "minute": 1}
